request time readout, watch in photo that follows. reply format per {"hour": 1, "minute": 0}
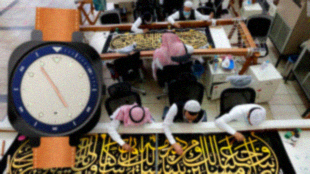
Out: {"hour": 4, "minute": 54}
